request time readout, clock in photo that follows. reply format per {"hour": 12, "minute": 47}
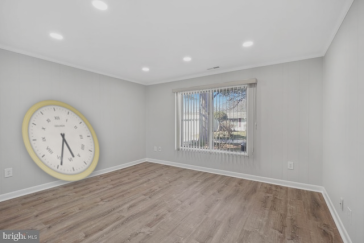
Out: {"hour": 5, "minute": 34}
